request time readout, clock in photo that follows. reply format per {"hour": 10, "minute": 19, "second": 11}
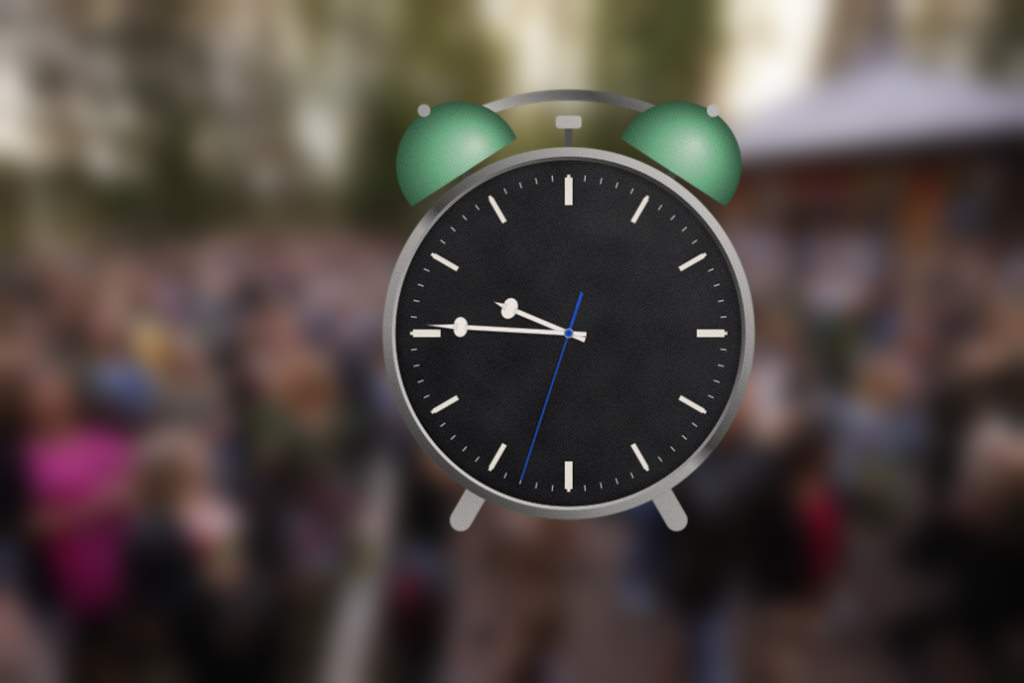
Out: {"hour": 9, "minute": 45, "second": 33}
